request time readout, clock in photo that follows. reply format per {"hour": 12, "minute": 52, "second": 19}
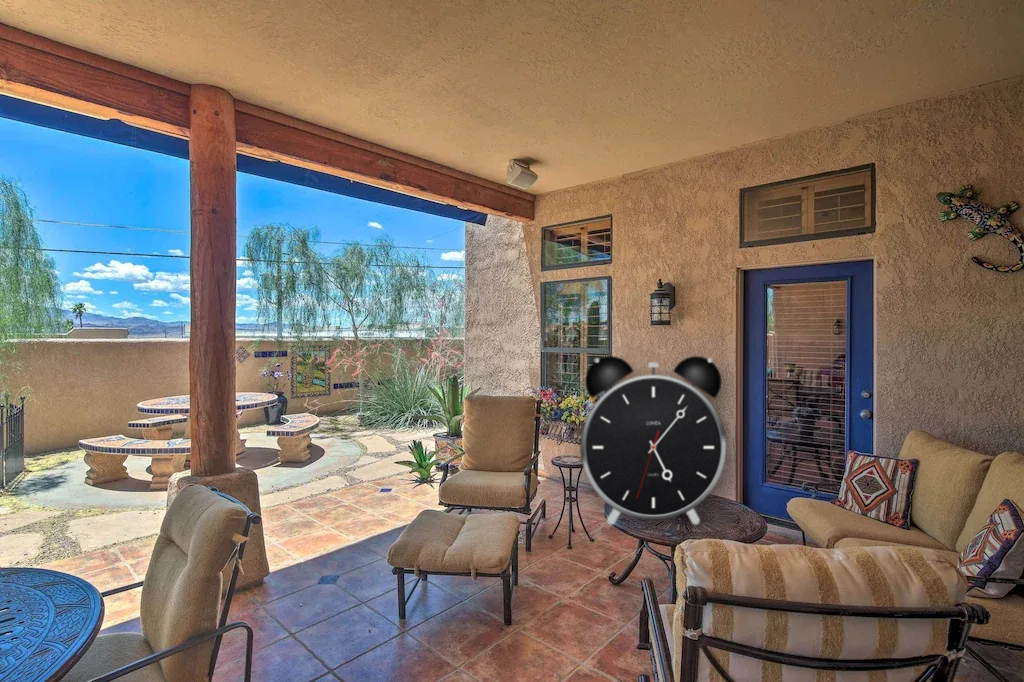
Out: {"hour": 5, "minute": 6, "second": 33}
